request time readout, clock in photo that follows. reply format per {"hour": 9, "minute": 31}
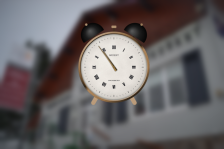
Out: {"hour": 10, "minute": 54}
